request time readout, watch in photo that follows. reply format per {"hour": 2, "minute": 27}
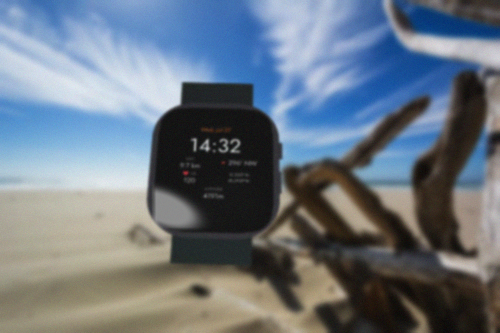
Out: {"hour": 14, "minute": 32}
